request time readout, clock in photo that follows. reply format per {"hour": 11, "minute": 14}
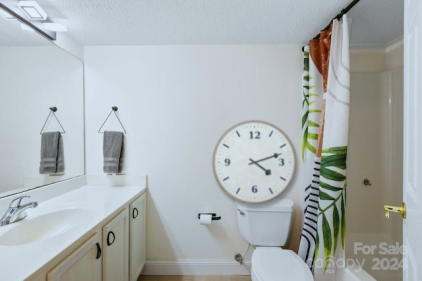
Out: {"hour": 4, "minute": 12}
